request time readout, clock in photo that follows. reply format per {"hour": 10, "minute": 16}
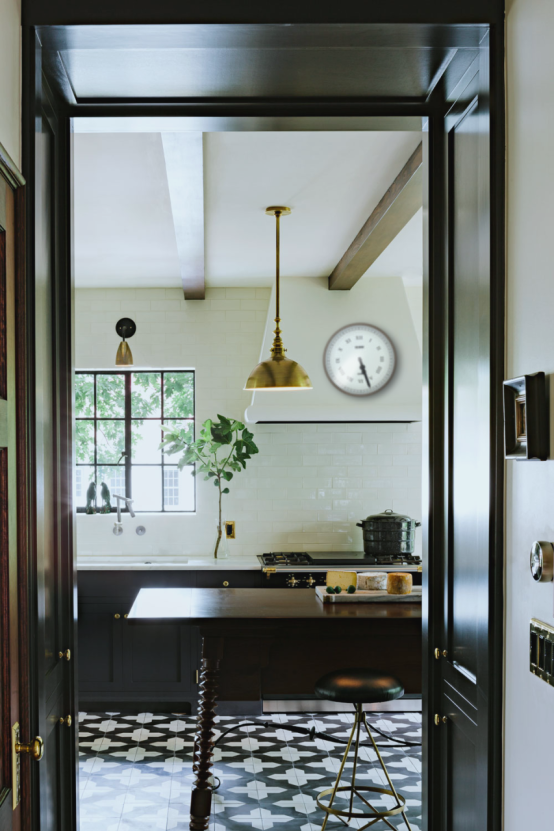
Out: {"hour": 5, "minute": 27}
